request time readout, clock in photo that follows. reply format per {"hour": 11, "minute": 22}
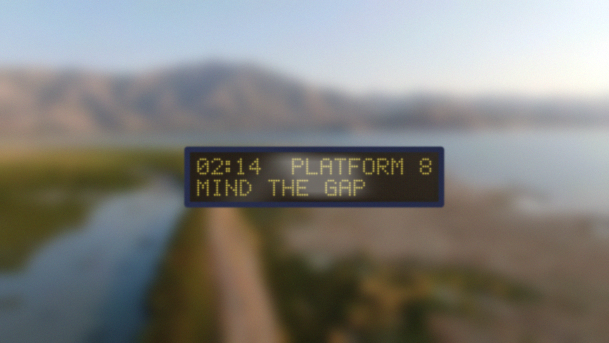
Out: {"hour": 2, "minute": 14}
